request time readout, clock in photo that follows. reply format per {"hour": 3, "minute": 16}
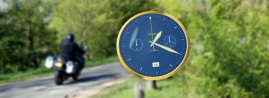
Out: {"hour": 1, "minute": 20}
